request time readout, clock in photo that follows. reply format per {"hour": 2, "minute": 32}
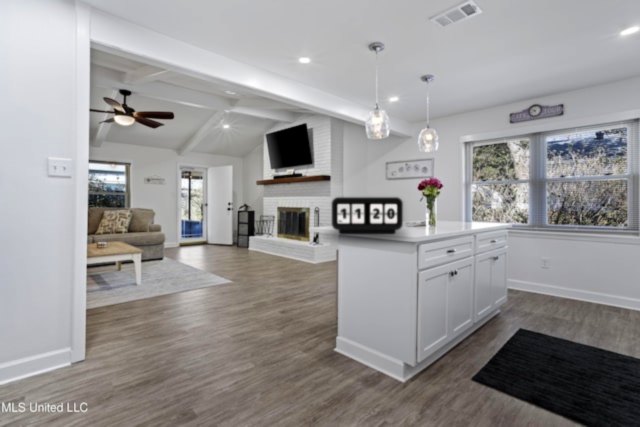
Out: {"hour": 11, "minute": 20}
